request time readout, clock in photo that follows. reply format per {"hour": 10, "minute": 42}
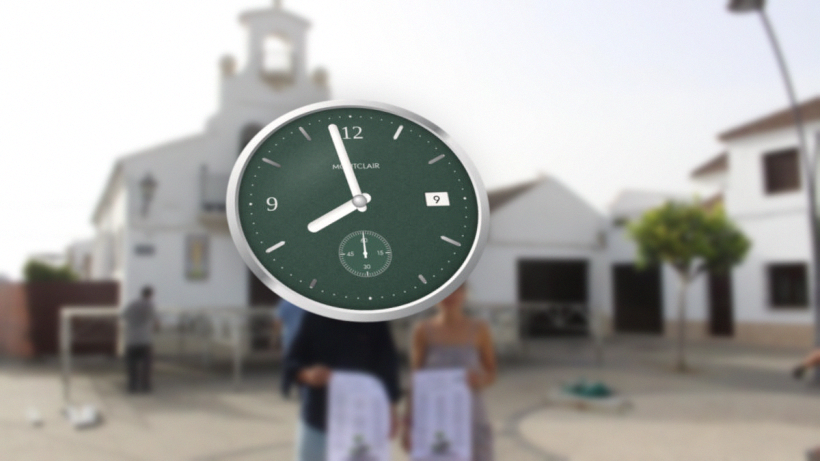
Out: {"hour": 7, "minute": 58}
